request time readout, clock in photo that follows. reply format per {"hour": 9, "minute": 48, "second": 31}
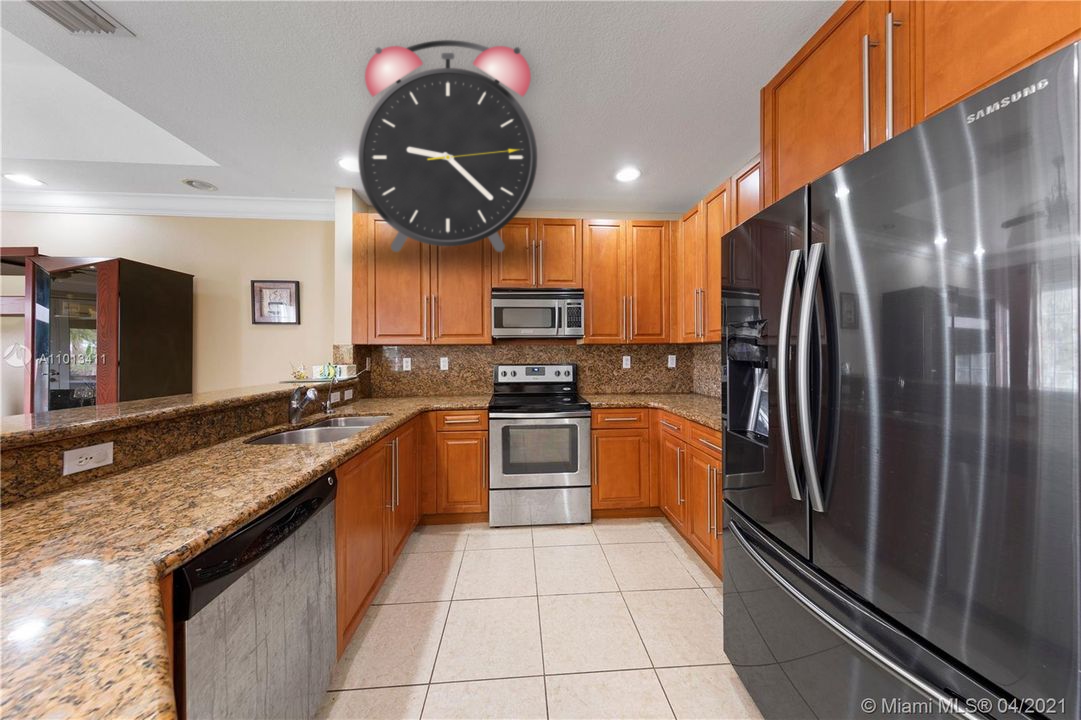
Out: {"hour": 9, "minute": 22, "second": 14}
